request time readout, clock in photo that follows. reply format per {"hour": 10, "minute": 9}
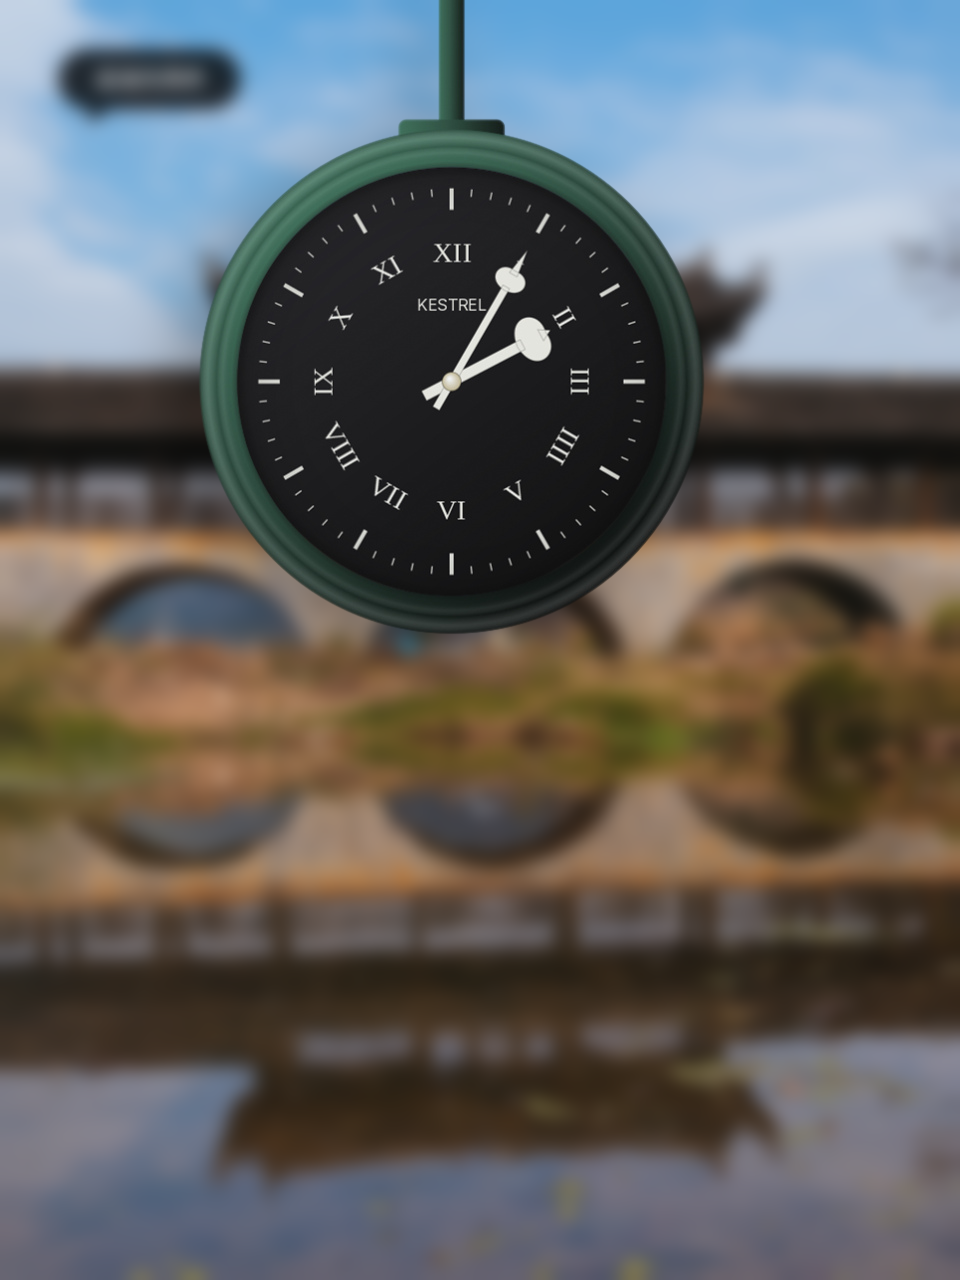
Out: {"hour": 2, "minute": 5}
